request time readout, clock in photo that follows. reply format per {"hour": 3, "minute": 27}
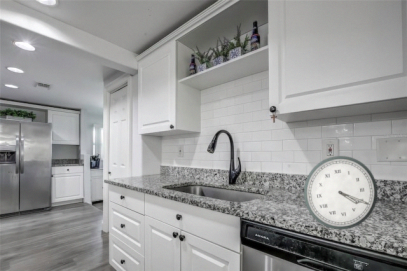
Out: {"hour": 4, "minute": 20}
